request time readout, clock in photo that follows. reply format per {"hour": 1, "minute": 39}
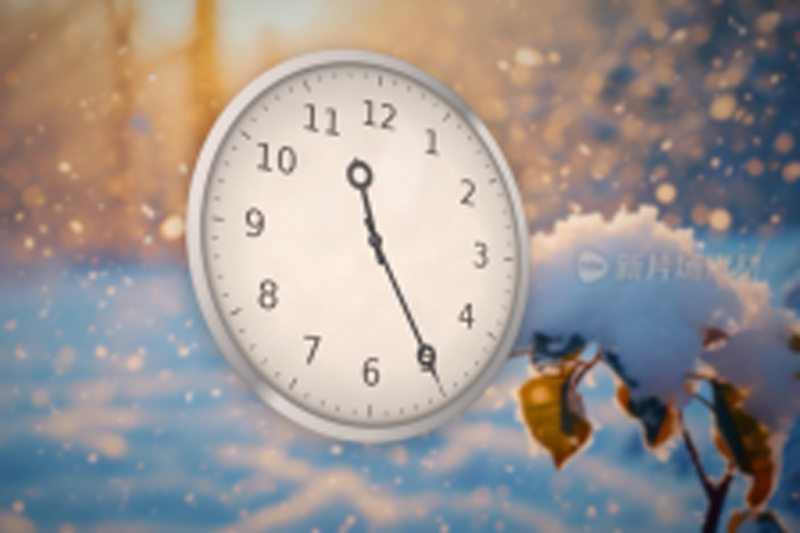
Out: {"hour": 11, "minute": 25}
